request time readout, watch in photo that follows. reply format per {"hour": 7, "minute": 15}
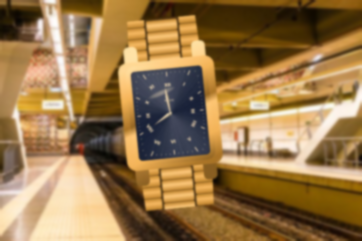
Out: {"hour": 7, "minute": 59}
